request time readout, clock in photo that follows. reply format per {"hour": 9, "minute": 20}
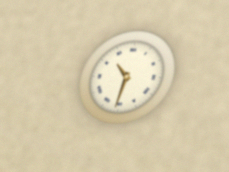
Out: {"hour": 10, "minute": 31}
